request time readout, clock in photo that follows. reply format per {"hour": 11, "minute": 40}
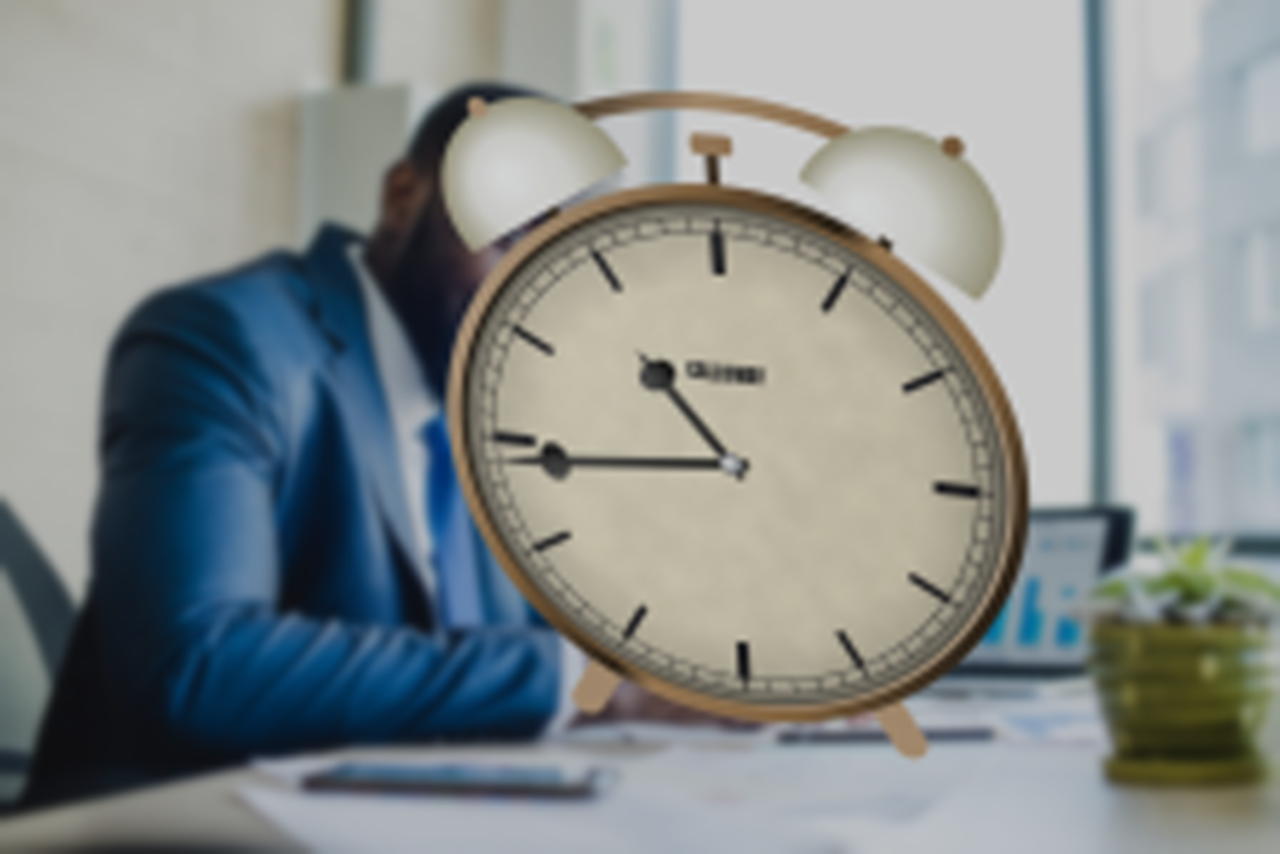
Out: {"hour": 10, "minute": 44}
